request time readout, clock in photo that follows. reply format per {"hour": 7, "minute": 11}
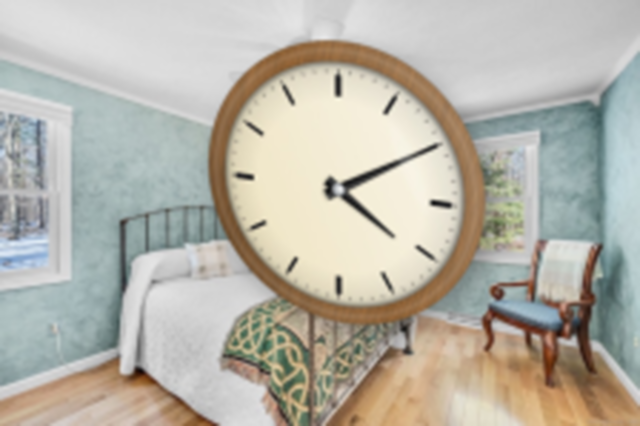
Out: {"hour": 4, "minute": 10}
